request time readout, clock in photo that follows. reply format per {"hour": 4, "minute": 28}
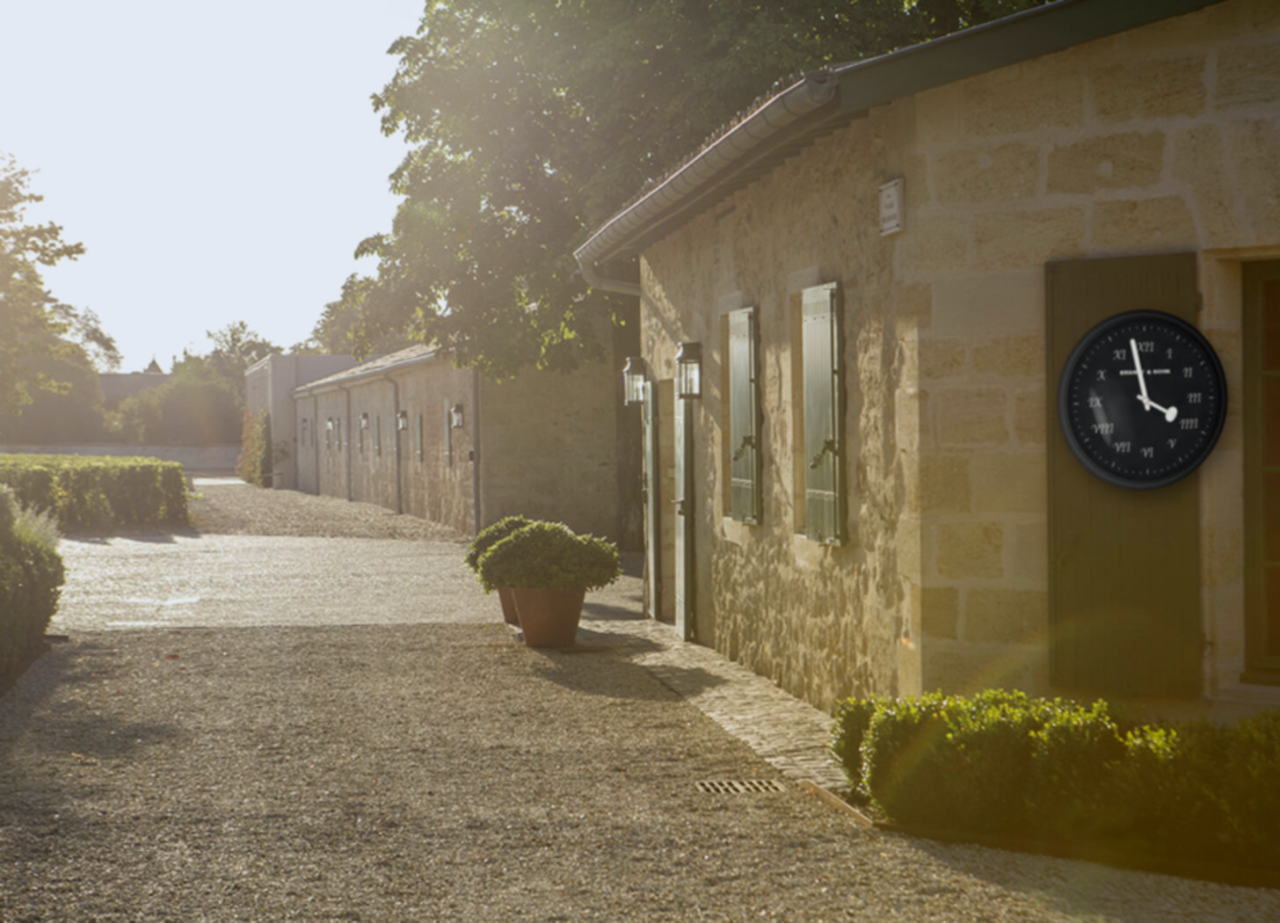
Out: {"hour": 3, "minute": 58}
